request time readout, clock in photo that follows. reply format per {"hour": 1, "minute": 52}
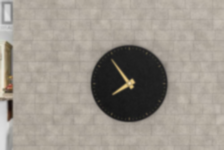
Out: {"hour": 7, "minute": 54}
